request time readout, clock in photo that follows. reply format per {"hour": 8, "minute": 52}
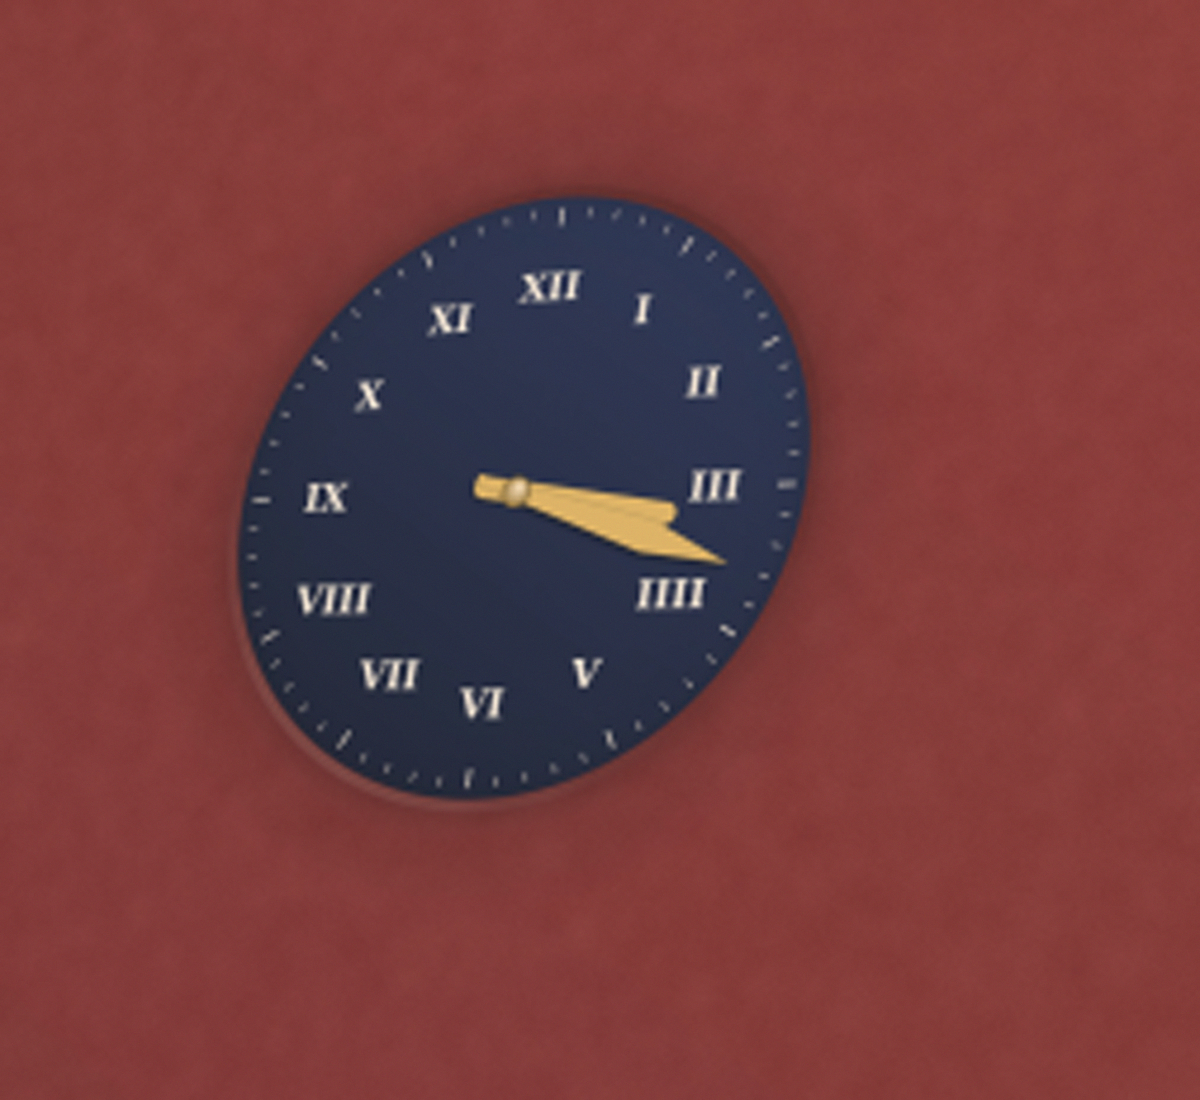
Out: {"hour": 3, "minute": 18}
